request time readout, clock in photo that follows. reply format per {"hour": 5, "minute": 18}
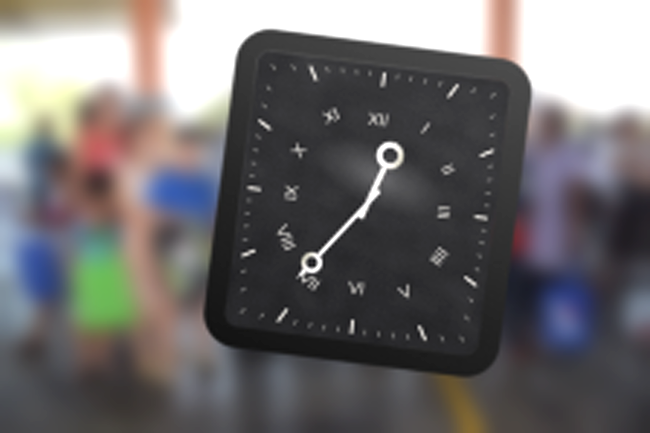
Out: {"hour": 12, "minute": 36}
